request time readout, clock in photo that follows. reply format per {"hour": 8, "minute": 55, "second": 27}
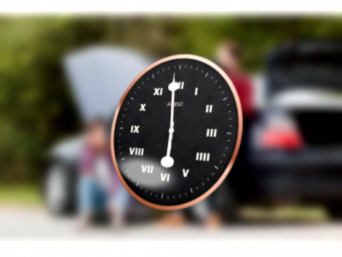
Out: {"hour": 5, "minute": 58, "second": 59}
